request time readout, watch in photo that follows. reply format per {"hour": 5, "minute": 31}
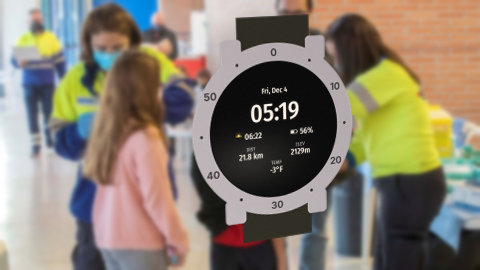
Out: {"hour": 5, "minute": 19}
